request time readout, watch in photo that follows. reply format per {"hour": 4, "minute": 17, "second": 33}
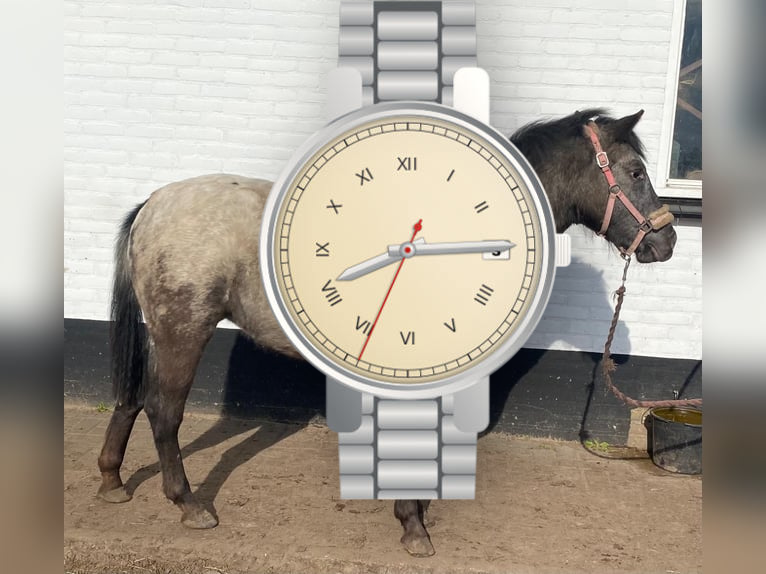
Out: {"hour": 8, "minute": 14, "second": 34}
